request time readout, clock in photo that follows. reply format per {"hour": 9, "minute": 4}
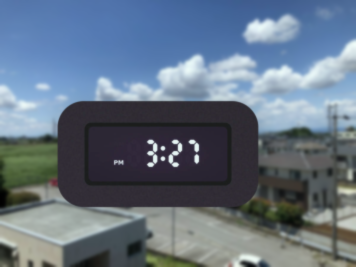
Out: {"hour": 3, "minute": 27}
